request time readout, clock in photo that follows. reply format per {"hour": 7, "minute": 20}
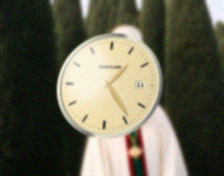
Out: {"hour": 1, "minute": 24}
